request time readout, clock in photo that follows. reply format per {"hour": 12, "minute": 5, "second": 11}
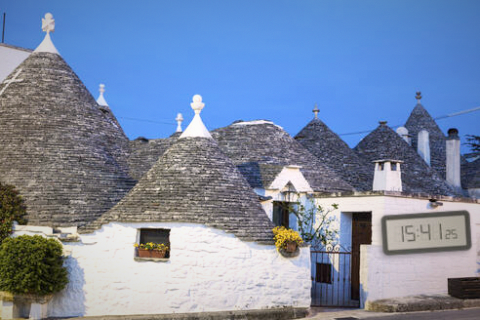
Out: {"hour": 15, "minute": 41, "second": 25}
